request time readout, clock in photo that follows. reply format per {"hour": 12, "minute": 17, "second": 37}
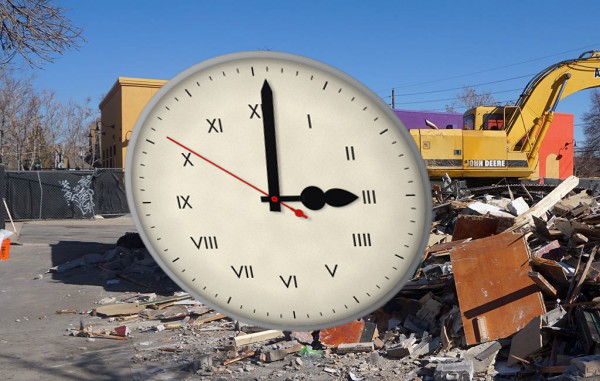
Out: {"hour": 3, "minute": 0, "second": 51}
